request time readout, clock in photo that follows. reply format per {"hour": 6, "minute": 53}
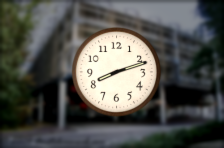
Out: {"hour": 8, "minute": 12}
